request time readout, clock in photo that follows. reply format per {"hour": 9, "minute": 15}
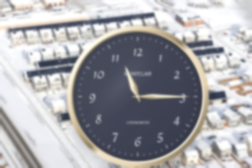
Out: {"hour": 11, "minute": 15}
